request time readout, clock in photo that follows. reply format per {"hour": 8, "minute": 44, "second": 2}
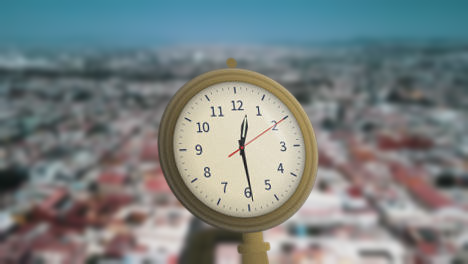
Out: {"hour": 12, "minute": 29, "second": 10}
